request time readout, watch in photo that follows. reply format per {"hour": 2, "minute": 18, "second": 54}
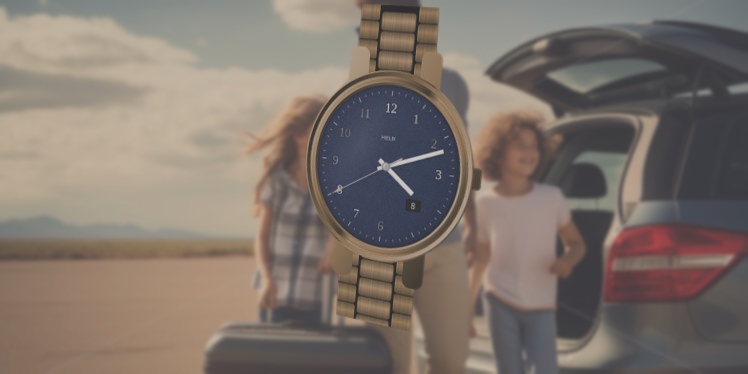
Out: {"hour": 4, "minute": 11, "second": 40}
